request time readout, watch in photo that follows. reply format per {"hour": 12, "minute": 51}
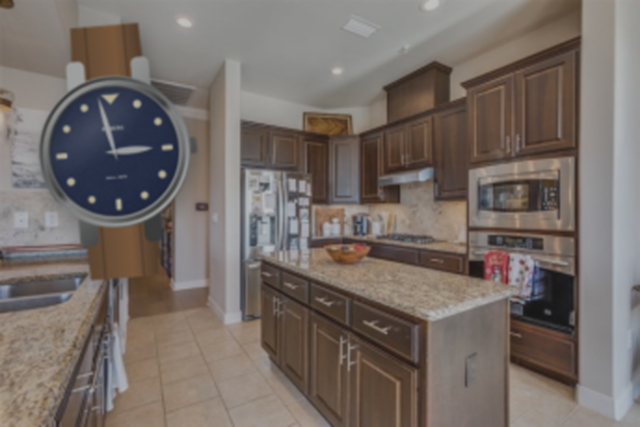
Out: {"hour": 2, "minute": 58}
